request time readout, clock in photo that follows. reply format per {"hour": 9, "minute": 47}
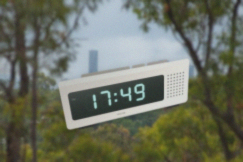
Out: {"hour": 17, "minute": 49}
